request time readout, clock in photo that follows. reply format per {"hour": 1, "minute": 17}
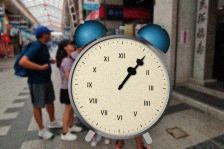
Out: {"hour": 1, "minute": 6}
